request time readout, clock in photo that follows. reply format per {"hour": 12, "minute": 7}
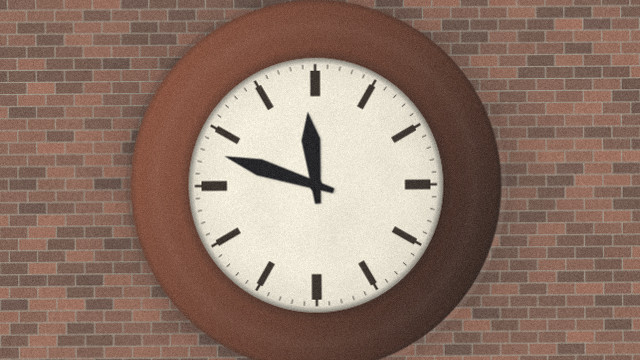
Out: {"hour": 11, "minute": 48}
